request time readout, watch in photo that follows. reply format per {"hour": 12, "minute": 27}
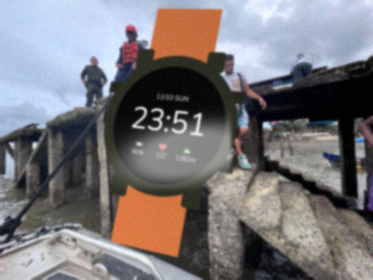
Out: {"hour": 23, "minute": 51}
